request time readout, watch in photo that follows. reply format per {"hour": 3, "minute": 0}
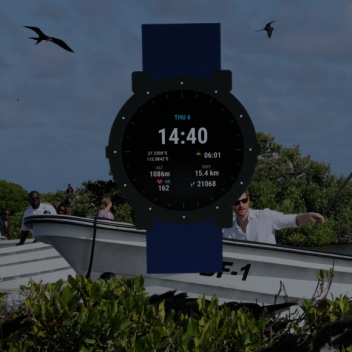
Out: {"hour": 14, "minute": 40}
